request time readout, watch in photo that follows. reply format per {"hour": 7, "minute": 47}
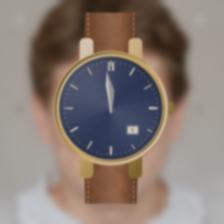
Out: {"hour": 11, "minute": 59}
